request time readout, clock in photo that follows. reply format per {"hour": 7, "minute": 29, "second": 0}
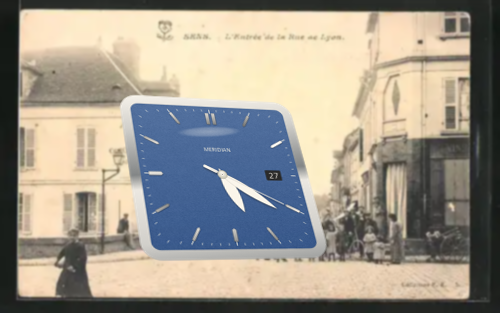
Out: {"hour": 5, "minute": 21, "second": 20}
